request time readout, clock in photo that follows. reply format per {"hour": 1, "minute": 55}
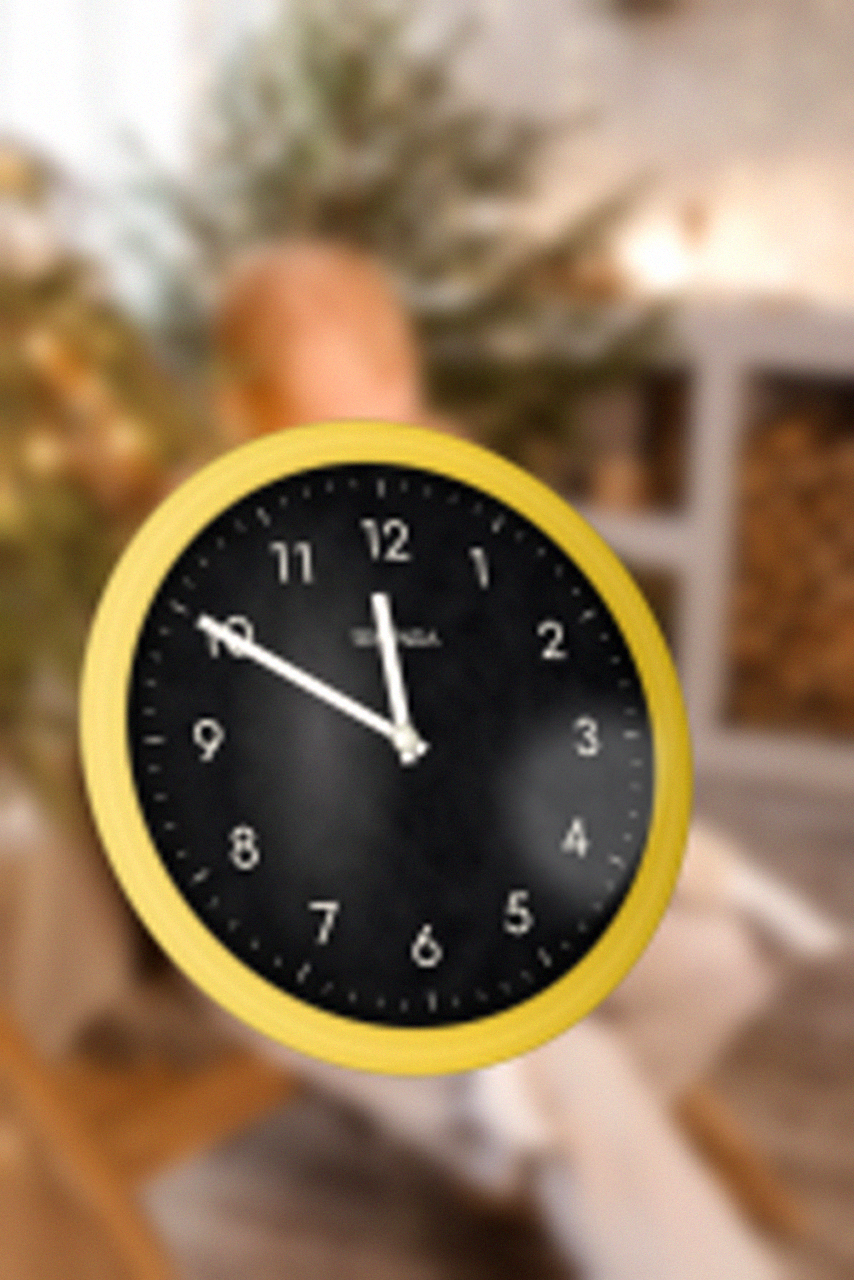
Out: {"hour": 11, "minute": 50}
